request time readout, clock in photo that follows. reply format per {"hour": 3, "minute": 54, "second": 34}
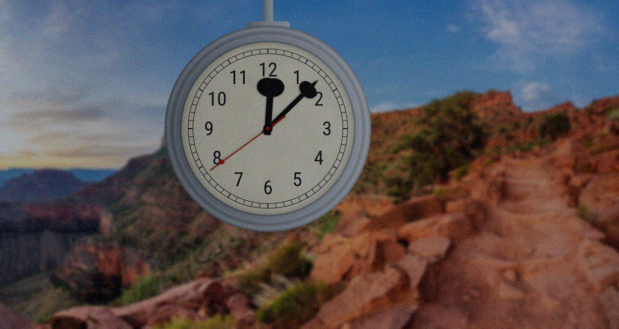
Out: {"hour": 12, "minute": 7, "second": 39}
